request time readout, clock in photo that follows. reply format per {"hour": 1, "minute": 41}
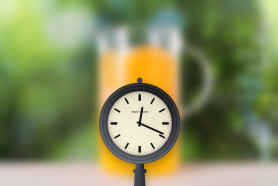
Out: {"hour": 12, "minute": 19}
